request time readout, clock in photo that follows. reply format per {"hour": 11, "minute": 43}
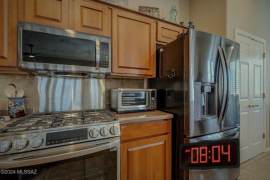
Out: {"hour": 8, "minute": 4}
